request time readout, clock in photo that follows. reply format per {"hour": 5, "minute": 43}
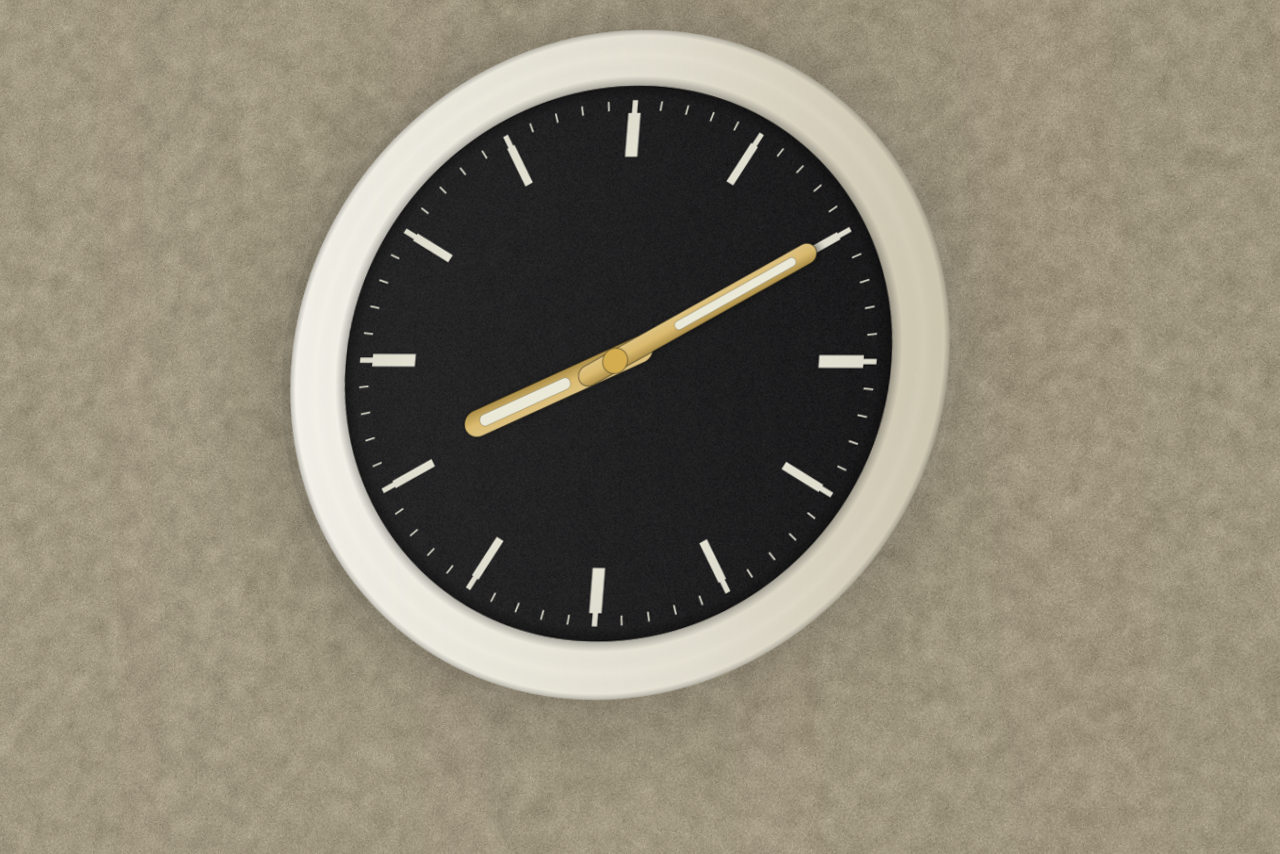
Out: {"hour": 8, "minute": 10}
